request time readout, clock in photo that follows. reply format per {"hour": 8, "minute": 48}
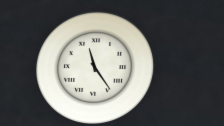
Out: {"hour": 11, "minute": 24}
